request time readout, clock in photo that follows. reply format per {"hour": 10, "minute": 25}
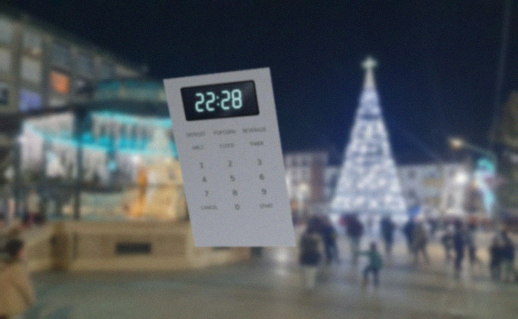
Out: {"hour": 22, "minute": 28}
